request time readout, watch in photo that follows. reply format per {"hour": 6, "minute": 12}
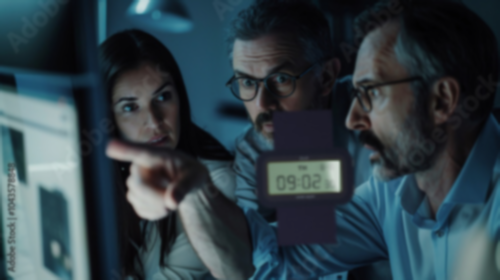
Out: {"hour": 9, "minute": 2}
